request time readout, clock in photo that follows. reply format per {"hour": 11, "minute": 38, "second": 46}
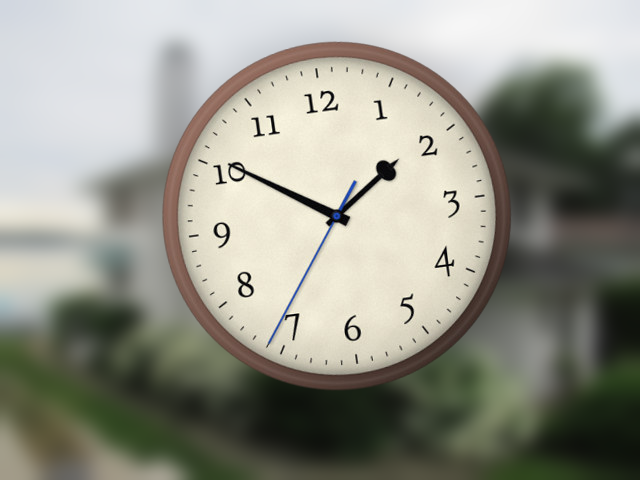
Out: {"hour": 1, "minute": 50, "second": 36}
